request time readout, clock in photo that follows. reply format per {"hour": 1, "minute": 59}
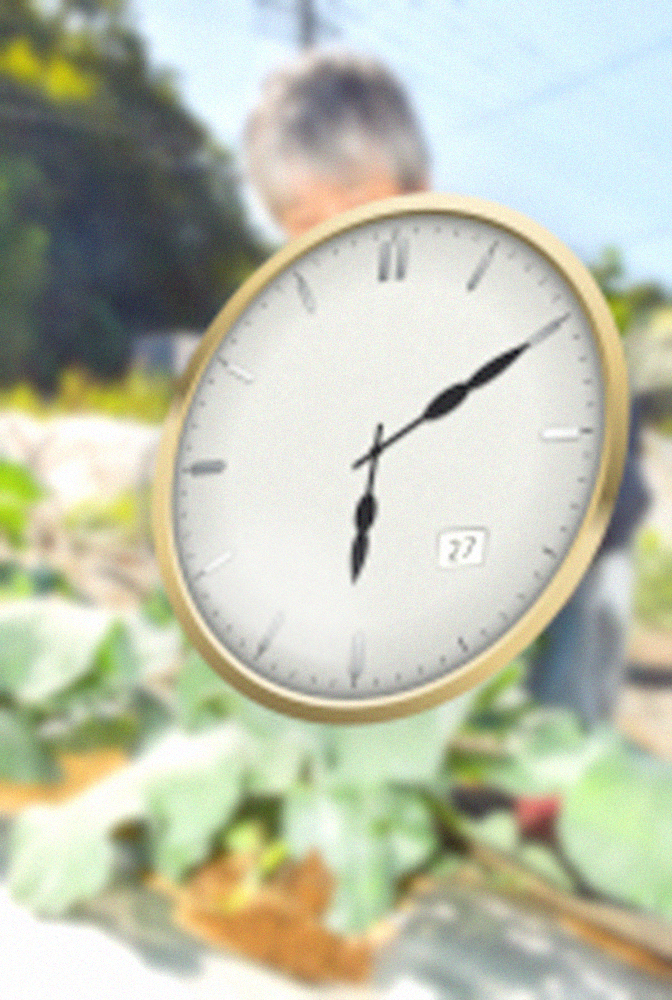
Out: {"hour": 6, "minute": 10}
